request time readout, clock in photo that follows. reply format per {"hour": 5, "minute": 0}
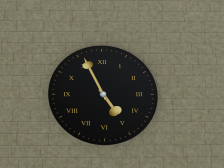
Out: {"hour": 4, "minute": 56}
